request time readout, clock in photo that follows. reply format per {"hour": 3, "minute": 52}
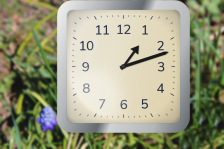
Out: {"hour": 1, "minute": 12}
